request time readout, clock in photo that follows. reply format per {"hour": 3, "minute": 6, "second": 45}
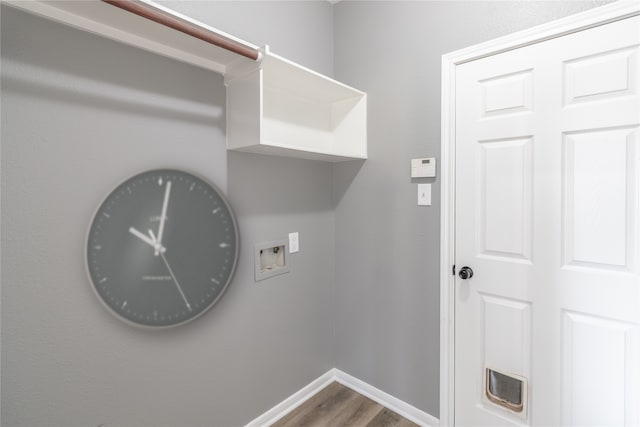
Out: {"hour": 10, "minute": 1, "second": 25}
